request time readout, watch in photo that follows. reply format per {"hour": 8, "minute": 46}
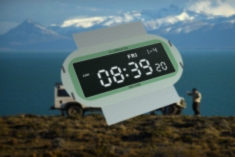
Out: {"hour": 8, "minute": 39}
